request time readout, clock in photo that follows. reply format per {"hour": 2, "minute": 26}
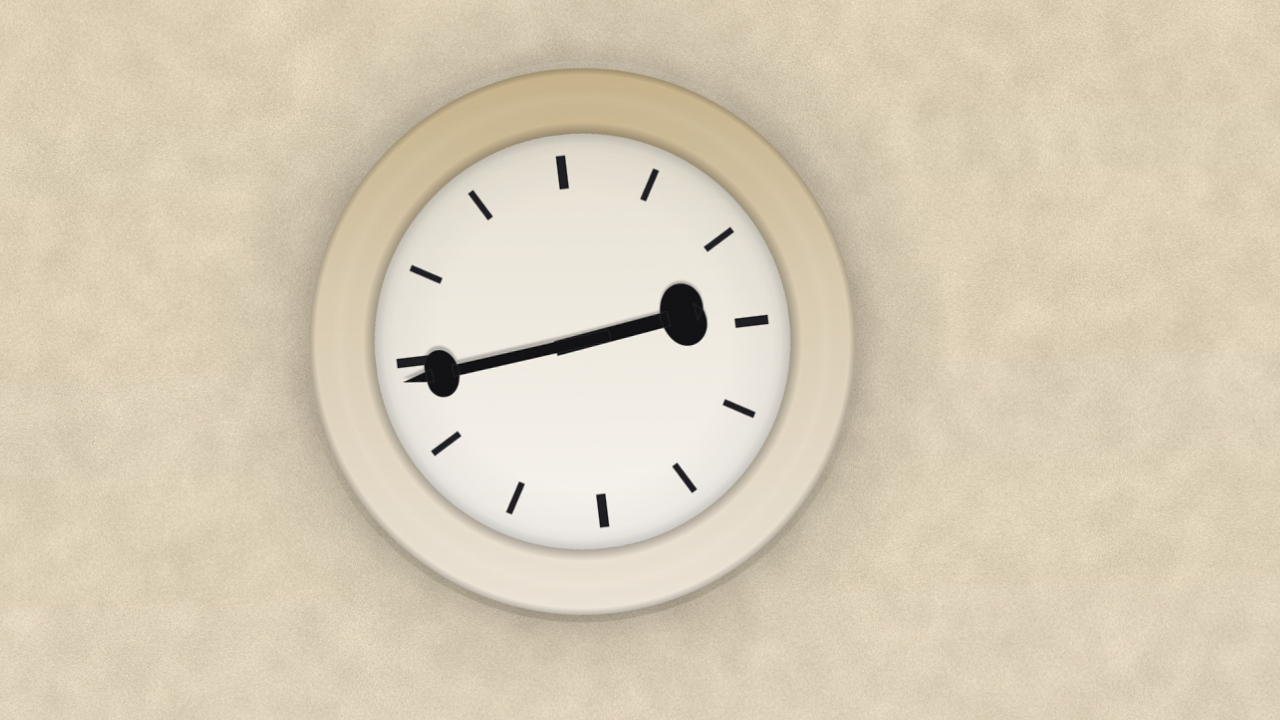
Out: {"hour": 2, "minute": 44}
